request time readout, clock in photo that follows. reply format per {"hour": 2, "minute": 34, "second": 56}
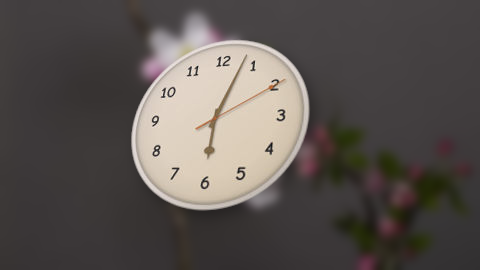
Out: {"hour": 6, "minute": 3, "second": 10}
